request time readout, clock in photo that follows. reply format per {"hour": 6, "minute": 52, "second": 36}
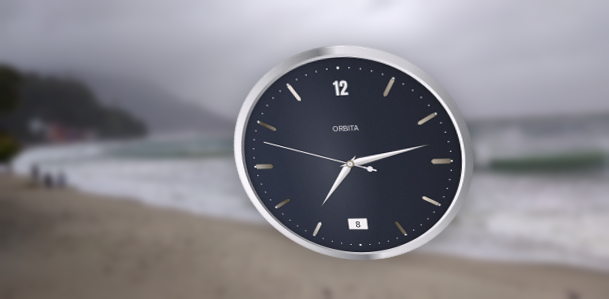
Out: {"hour": 7, "minute": 12, "second": 48}
